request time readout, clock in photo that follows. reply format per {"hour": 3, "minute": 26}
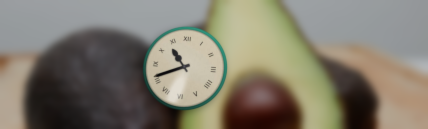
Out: {"hour": 10, "minute": 41}
